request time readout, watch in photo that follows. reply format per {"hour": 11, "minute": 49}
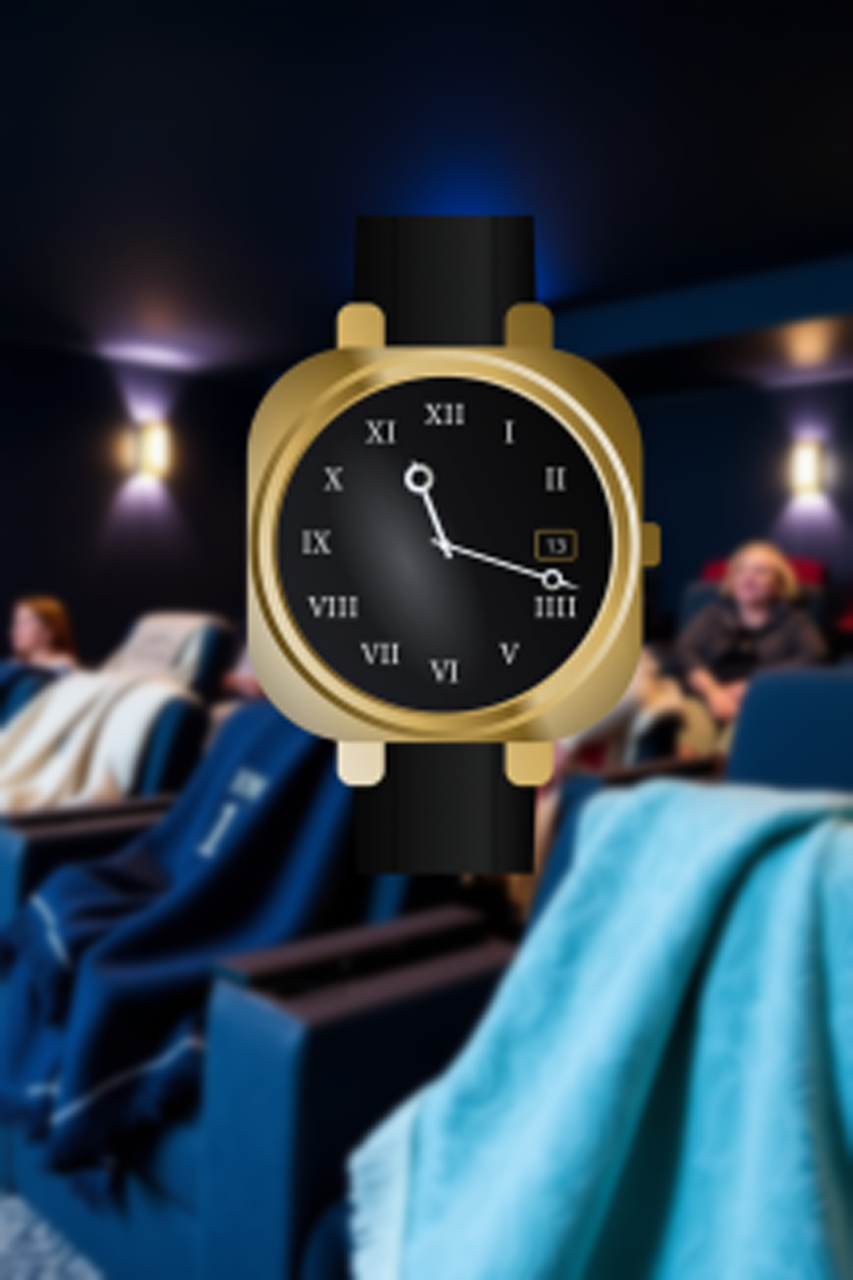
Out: {"hour": 11, "minute": 18}
